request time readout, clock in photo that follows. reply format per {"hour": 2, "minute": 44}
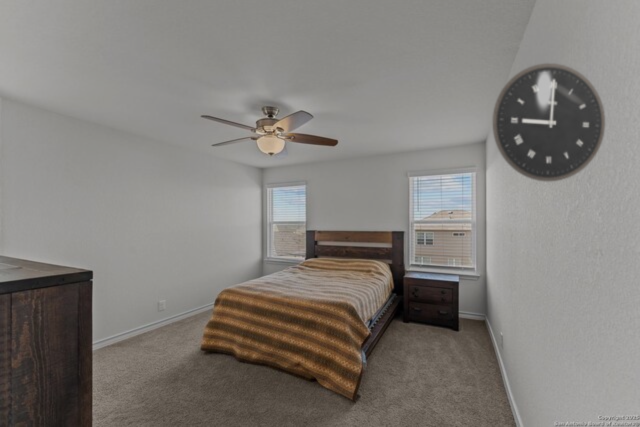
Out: {"hour": 9, "minute": 0}
